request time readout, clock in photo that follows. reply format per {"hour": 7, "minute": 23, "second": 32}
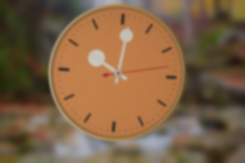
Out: {"hour": 10, "minute": 1, "second": 13}
